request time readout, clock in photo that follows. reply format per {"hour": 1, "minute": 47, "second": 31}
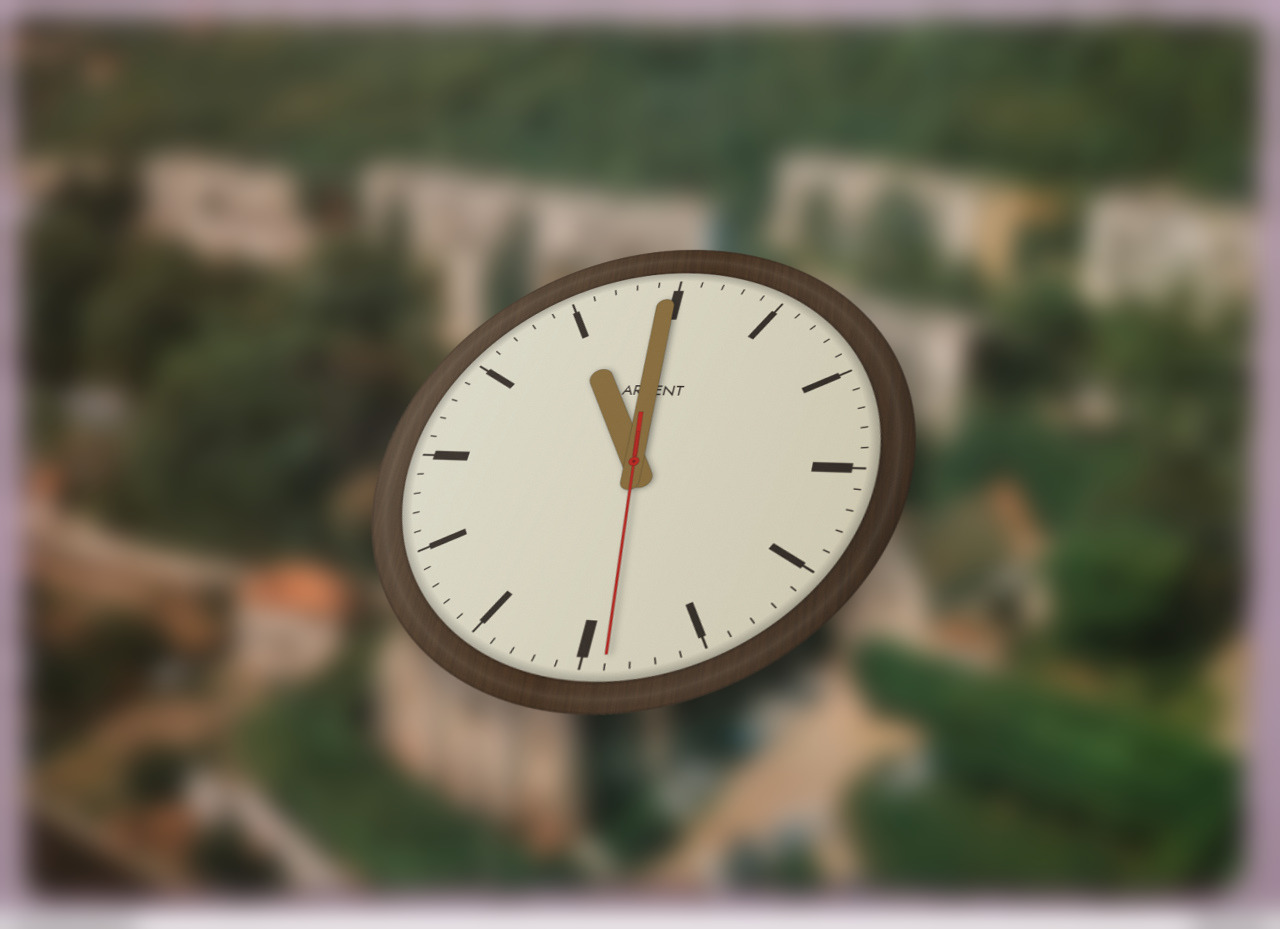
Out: {"hour": 10, "minute": 59, "second": 29}
